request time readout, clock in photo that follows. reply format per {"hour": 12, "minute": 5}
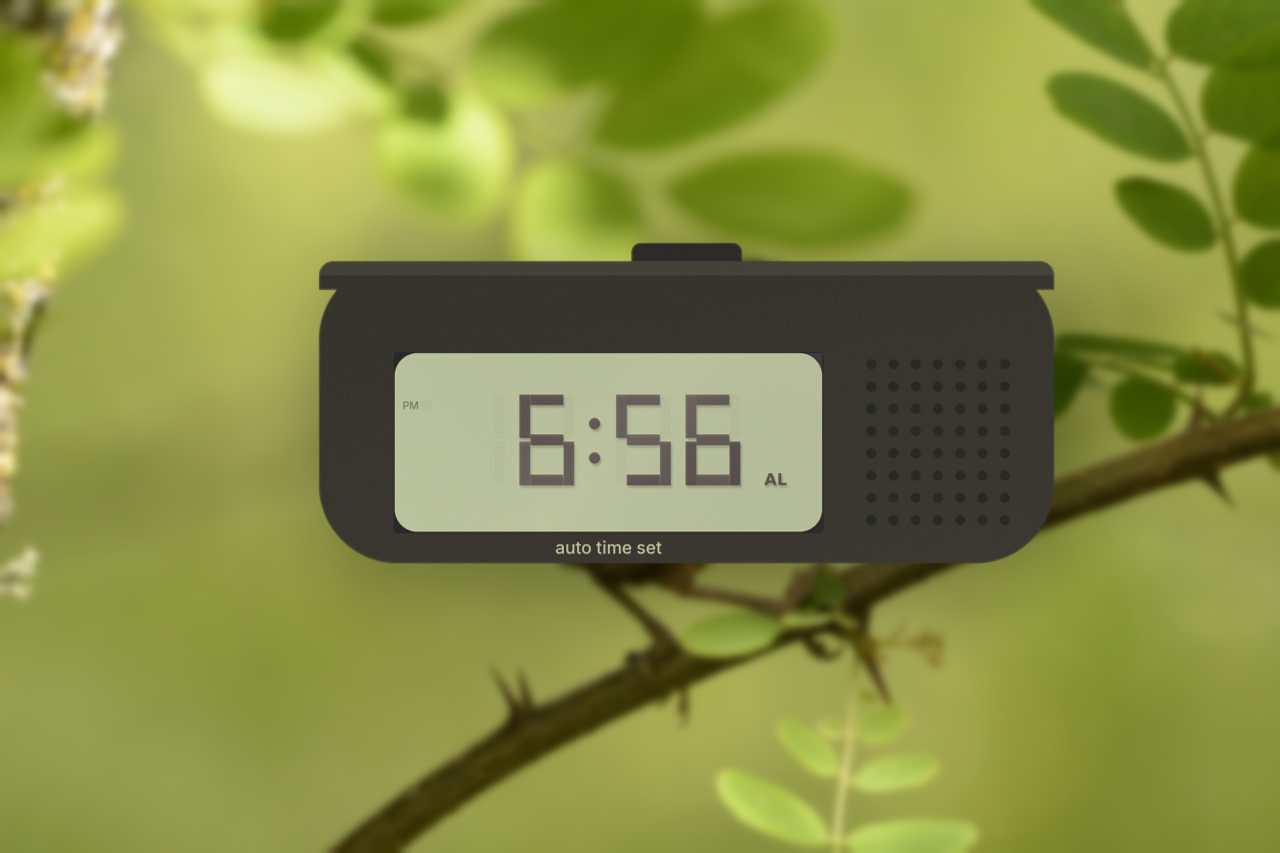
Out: {"hour": 6, "minute": 56}
